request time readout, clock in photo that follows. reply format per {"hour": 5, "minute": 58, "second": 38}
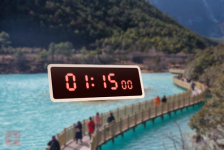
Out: {"hour": 1, "minute": 15, "second": 0}
